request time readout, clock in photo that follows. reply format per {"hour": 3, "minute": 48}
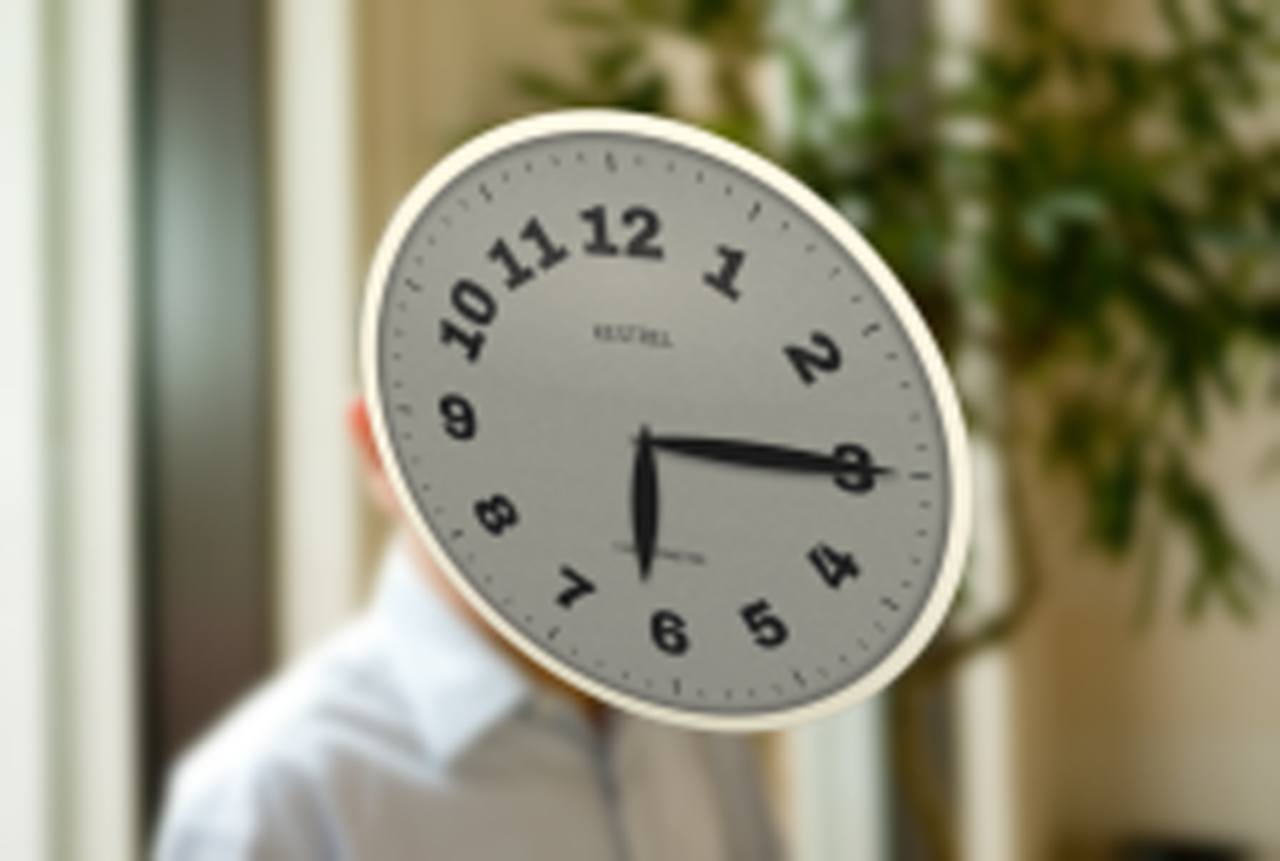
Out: {"hour": 6, "minute": 15}
